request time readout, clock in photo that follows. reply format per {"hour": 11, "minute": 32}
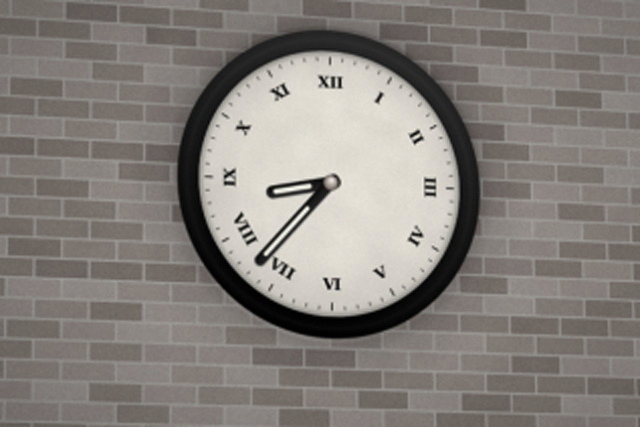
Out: {"hour": 8, "minute": 37}
